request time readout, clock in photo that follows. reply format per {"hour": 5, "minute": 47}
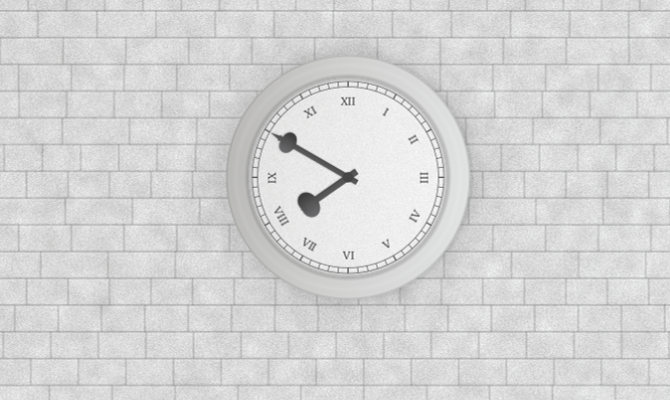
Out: {"hour": 7, "minute": 50}
